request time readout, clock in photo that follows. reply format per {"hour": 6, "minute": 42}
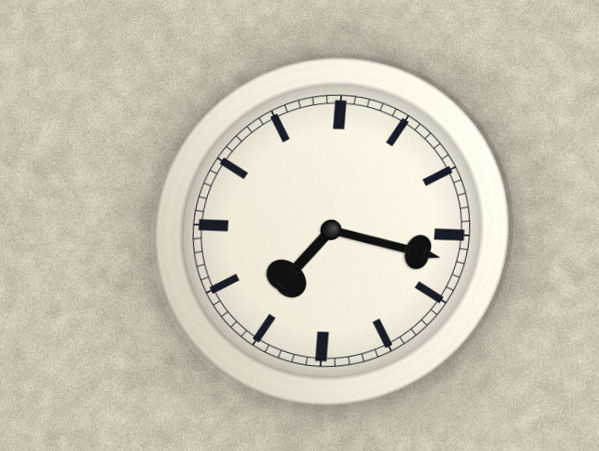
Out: {"hour": 7, "minute": 17}
